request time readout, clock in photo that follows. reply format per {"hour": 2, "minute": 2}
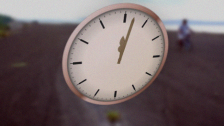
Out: {"hour": 12, "minute": 2}
